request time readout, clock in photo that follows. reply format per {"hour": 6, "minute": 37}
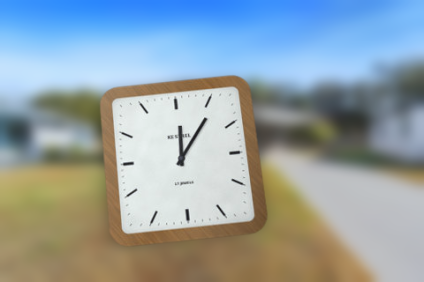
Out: {"hour": 12, "minute": 6}
